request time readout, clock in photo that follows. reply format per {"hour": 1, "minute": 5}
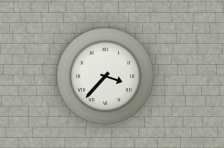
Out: {"hour": 3, "minute": 37}
